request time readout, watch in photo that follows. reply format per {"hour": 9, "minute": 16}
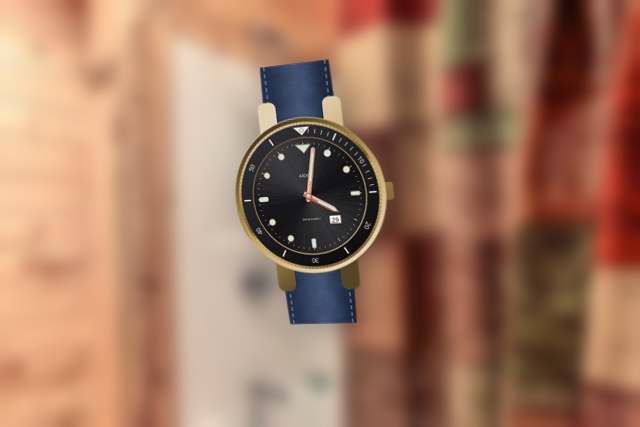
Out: {"hour": 4, "minute": 2}
